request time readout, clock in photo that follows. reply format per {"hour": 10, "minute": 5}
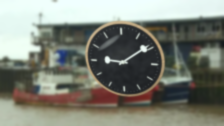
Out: {"hour": 9, "minute": 9}
